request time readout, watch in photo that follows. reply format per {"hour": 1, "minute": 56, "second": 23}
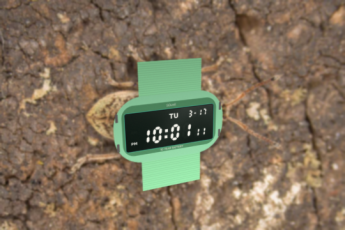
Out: {"hour": 10, "minute": 1, "second": 11}
